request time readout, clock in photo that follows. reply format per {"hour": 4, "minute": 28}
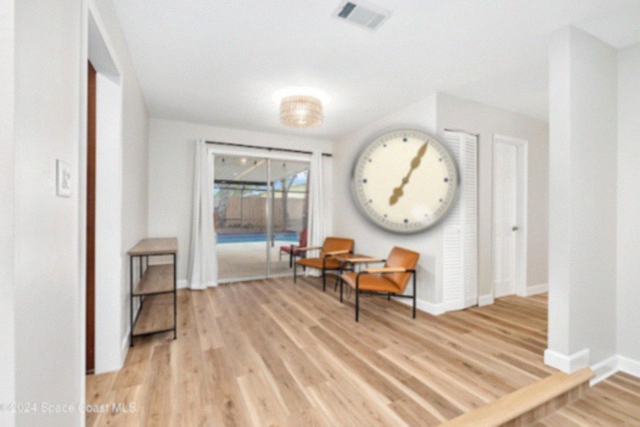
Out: {"hour": 7, "minute": 5}
